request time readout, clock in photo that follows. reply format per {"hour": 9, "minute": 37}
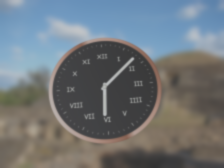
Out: {"hour": 6, "minute": 8}
